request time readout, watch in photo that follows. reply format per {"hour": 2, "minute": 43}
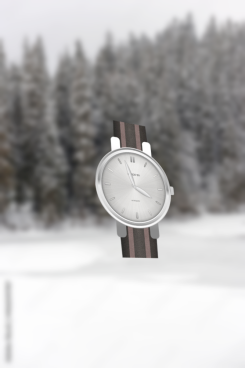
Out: {"hour": 3, "minute": 57}
